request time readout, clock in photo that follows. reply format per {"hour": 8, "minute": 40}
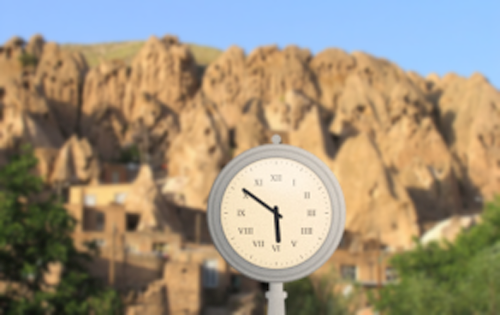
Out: {"hour": 5, "minute": 51}
